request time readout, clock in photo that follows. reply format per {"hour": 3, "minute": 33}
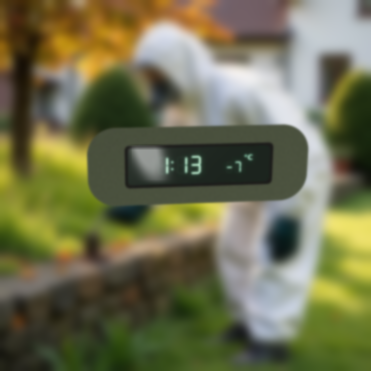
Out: {"hour": 1, "minute": 13}
